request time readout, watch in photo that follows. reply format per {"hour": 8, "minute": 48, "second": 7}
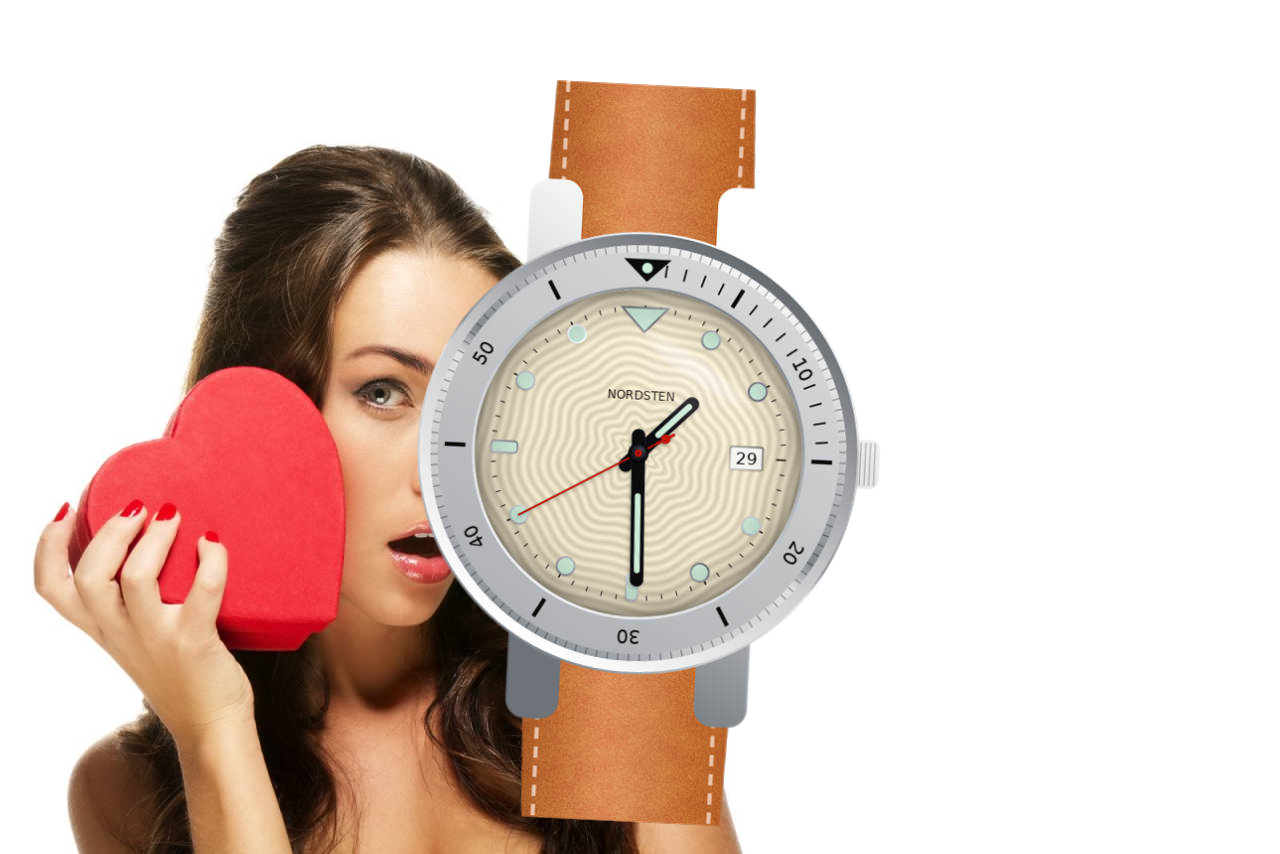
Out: {"hour": 1, "minute": 29, "second": 40}
